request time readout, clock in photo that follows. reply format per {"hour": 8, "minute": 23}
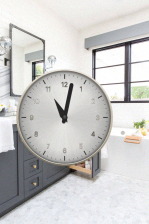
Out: {"hour": 11, "minute": 2}
